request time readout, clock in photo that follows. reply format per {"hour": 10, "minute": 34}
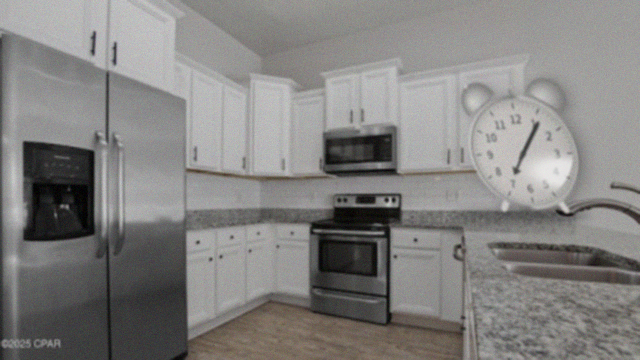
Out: {"hour": 7, "minute": 6}
